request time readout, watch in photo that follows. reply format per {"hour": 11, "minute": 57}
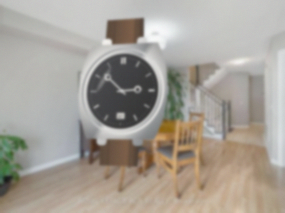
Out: {"hour": 2, "minute": 52}
